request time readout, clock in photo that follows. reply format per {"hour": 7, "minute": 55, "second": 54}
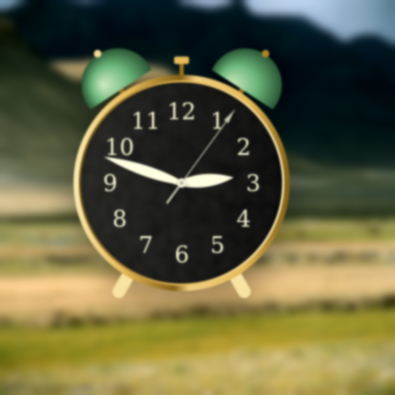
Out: {"hour": 2, "minute": 48, "second": 6}
